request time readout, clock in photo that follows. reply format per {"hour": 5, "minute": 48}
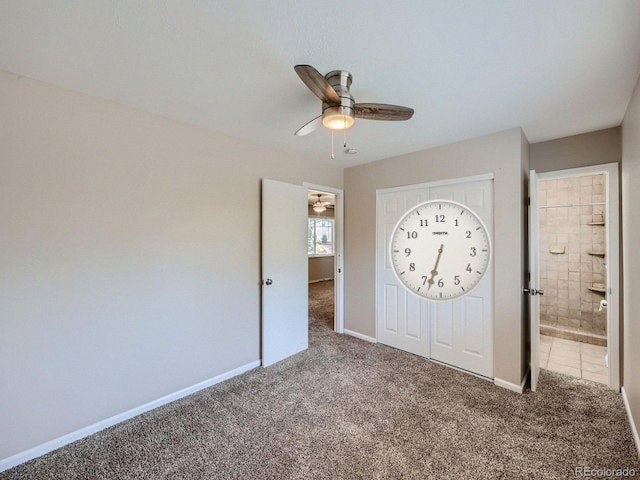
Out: {"hour": 6, "minute": 33}
